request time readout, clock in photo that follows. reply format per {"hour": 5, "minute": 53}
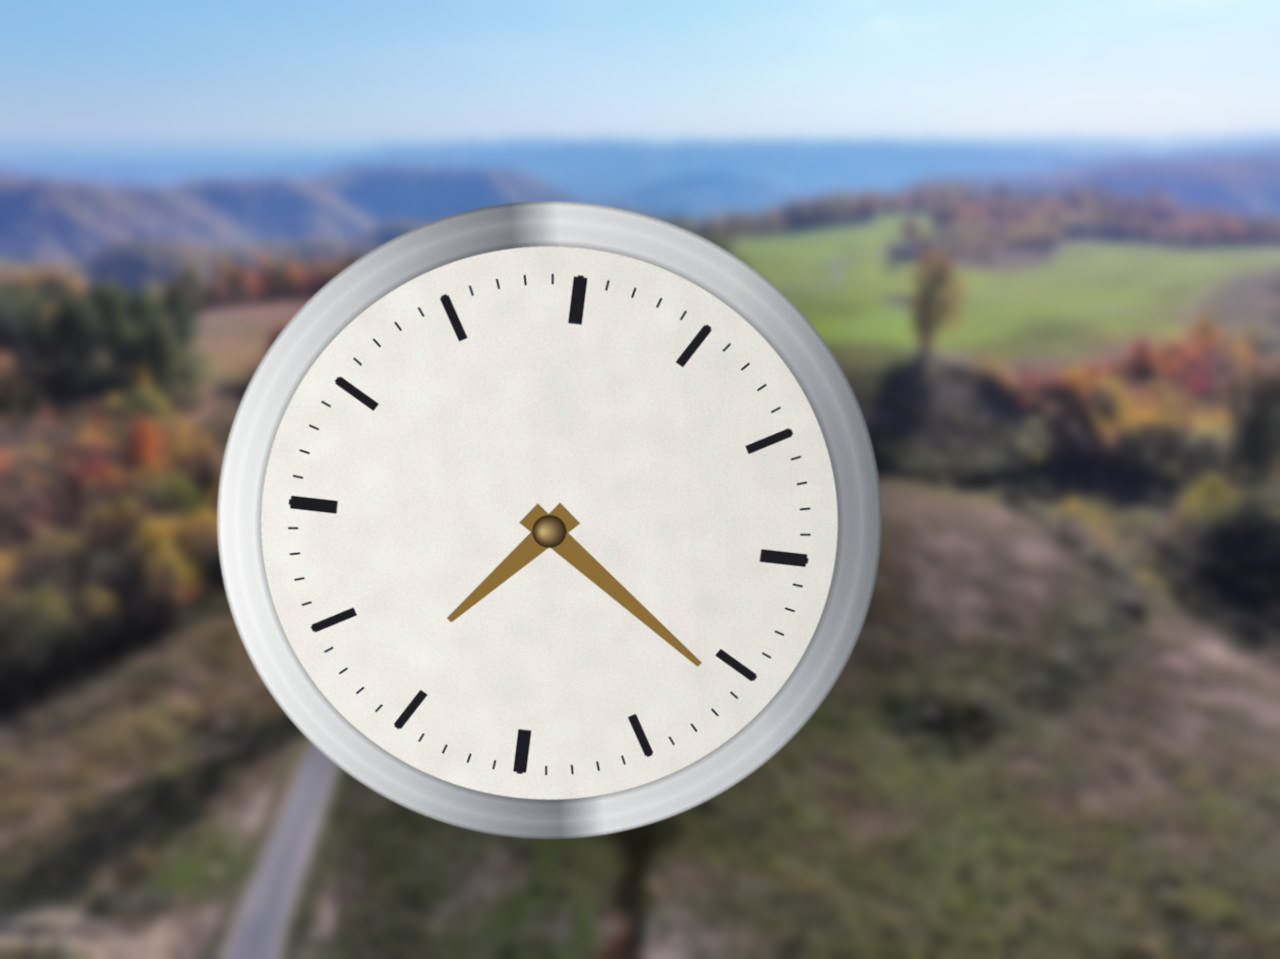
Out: {"hour": 7, "minute": 21}
